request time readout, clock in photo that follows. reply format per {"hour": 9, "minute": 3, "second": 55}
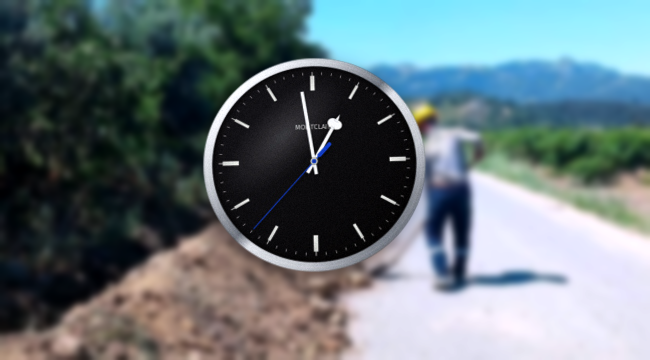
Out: {"hour": 12, "minute": 58, "second": 37}
